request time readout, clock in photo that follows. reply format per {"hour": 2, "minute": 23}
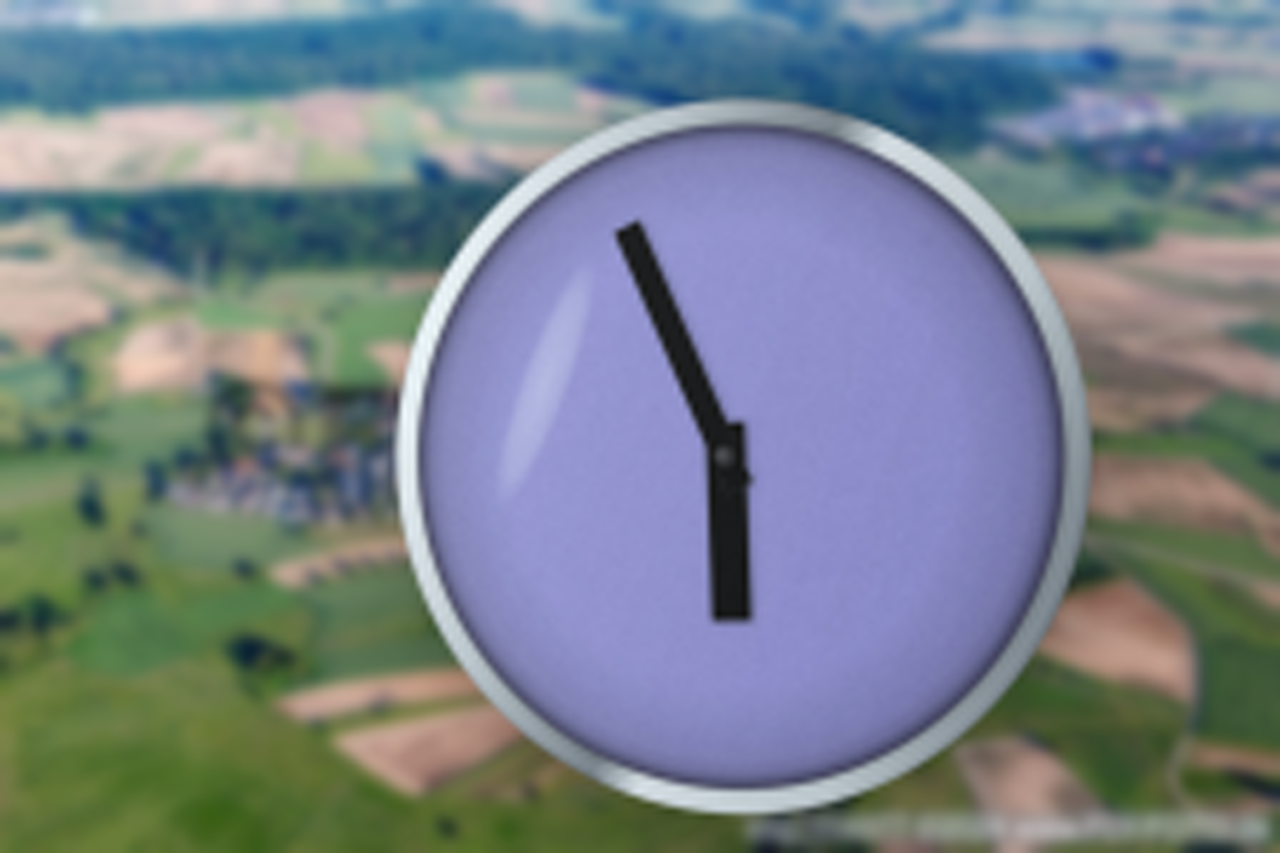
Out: {"hour": 5, "minute": 56}
